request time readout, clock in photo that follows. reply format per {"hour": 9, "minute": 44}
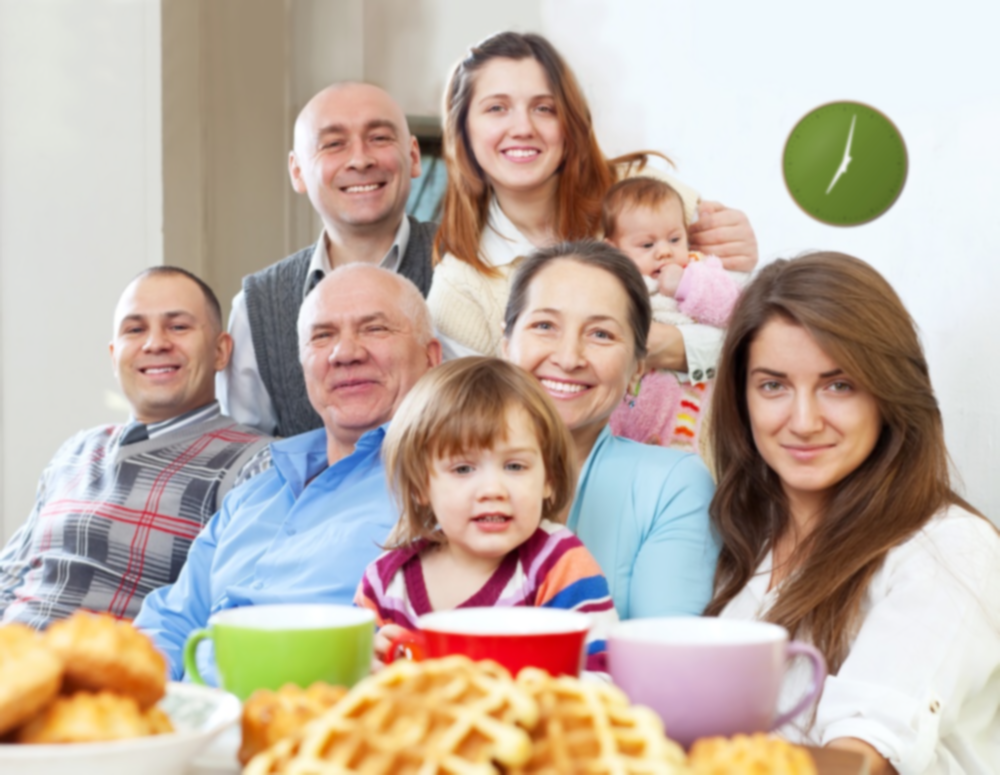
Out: {"hour": 7, "minute": 2}
